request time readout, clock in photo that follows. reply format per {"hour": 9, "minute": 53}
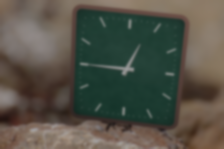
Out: {"hour": 12, "minute": 45}
